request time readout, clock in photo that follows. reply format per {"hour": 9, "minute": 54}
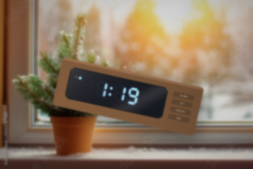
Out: {"hour": 1, "minute": 19}
